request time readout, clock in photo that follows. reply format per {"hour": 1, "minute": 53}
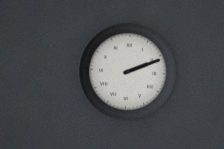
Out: {"hour": 2, "minute": 11}
